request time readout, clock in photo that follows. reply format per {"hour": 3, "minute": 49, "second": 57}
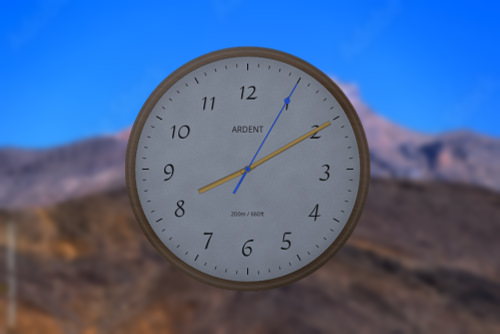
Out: {"hour": 8, "minute": 10, "second": 5}
